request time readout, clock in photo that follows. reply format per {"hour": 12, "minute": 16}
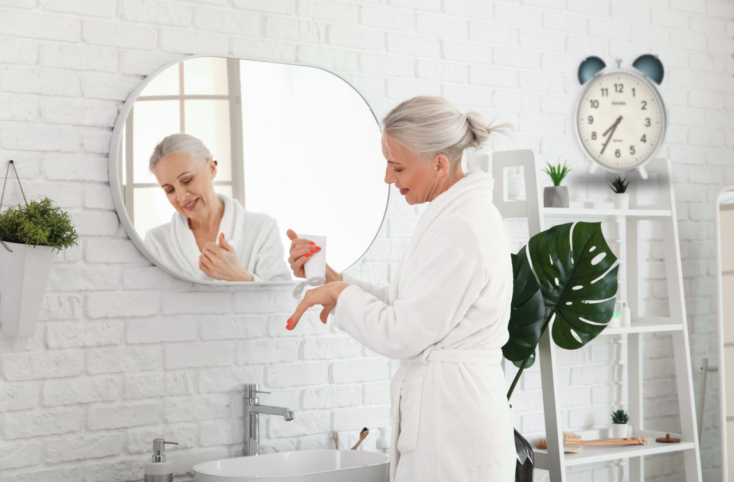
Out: {"hour": 7, "minute": 35}
